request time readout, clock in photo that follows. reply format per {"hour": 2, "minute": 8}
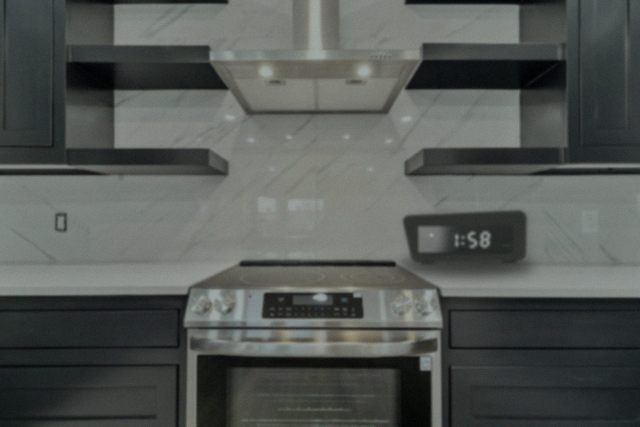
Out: {"hour": 1, "minute": 58}
